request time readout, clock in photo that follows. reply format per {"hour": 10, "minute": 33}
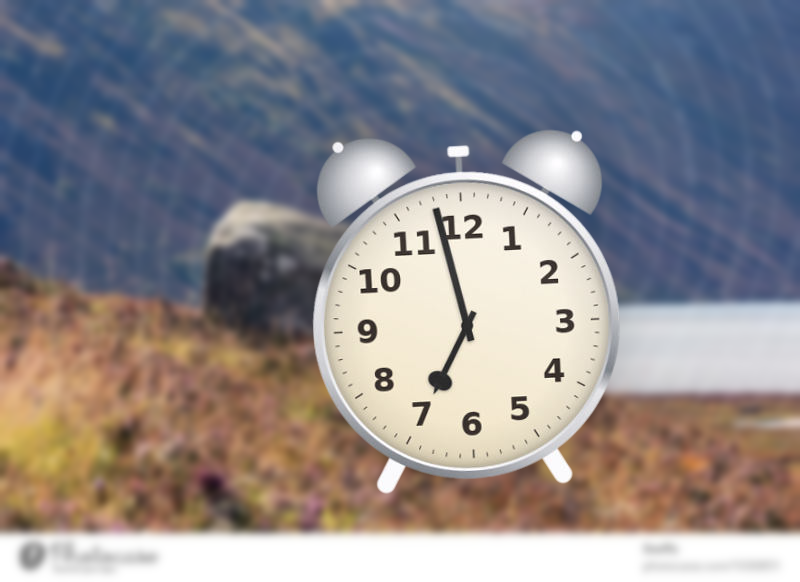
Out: {"hour": 6, "minute": 58}
